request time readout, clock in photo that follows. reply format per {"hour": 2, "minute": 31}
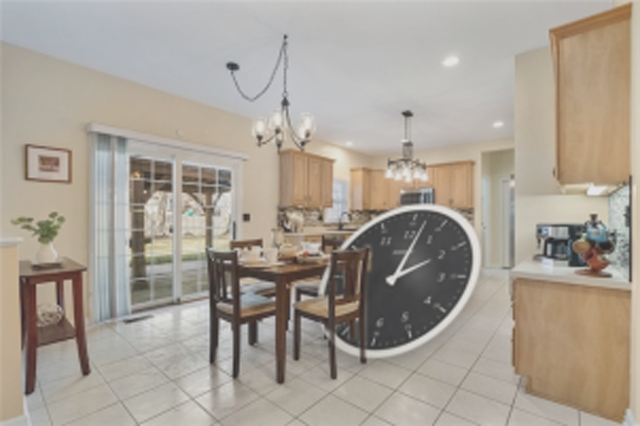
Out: {"hour": 2, "minute": 2}
